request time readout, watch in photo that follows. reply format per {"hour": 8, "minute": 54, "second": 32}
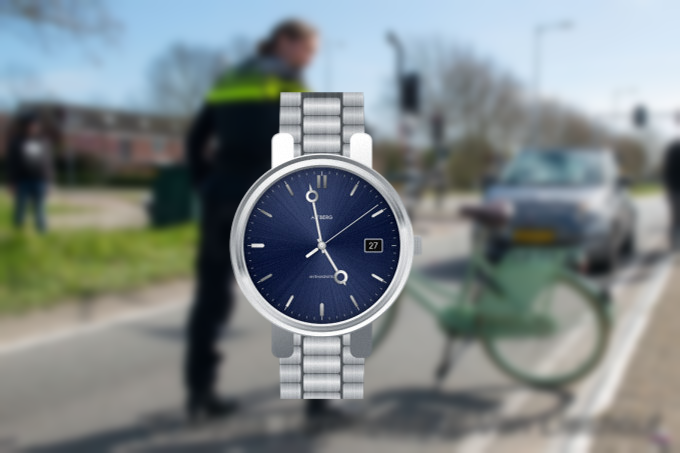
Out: {"hour": 4, "minute": 58, "second": 9}
